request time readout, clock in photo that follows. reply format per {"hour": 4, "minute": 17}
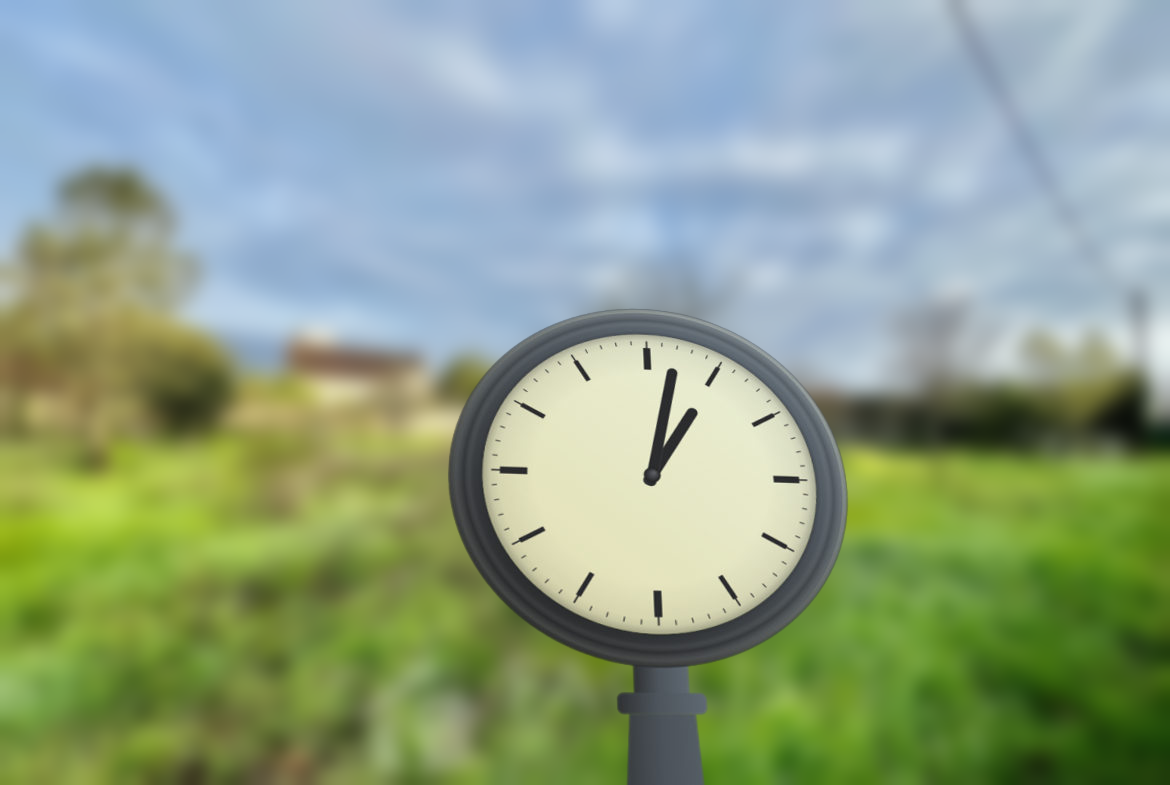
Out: {"hour": 1, "minute": 2}
